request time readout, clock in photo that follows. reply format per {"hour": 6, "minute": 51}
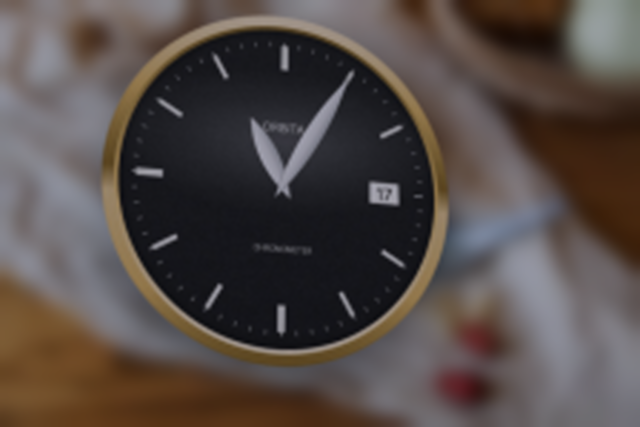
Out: {"hour": 11, "minute": 5}
